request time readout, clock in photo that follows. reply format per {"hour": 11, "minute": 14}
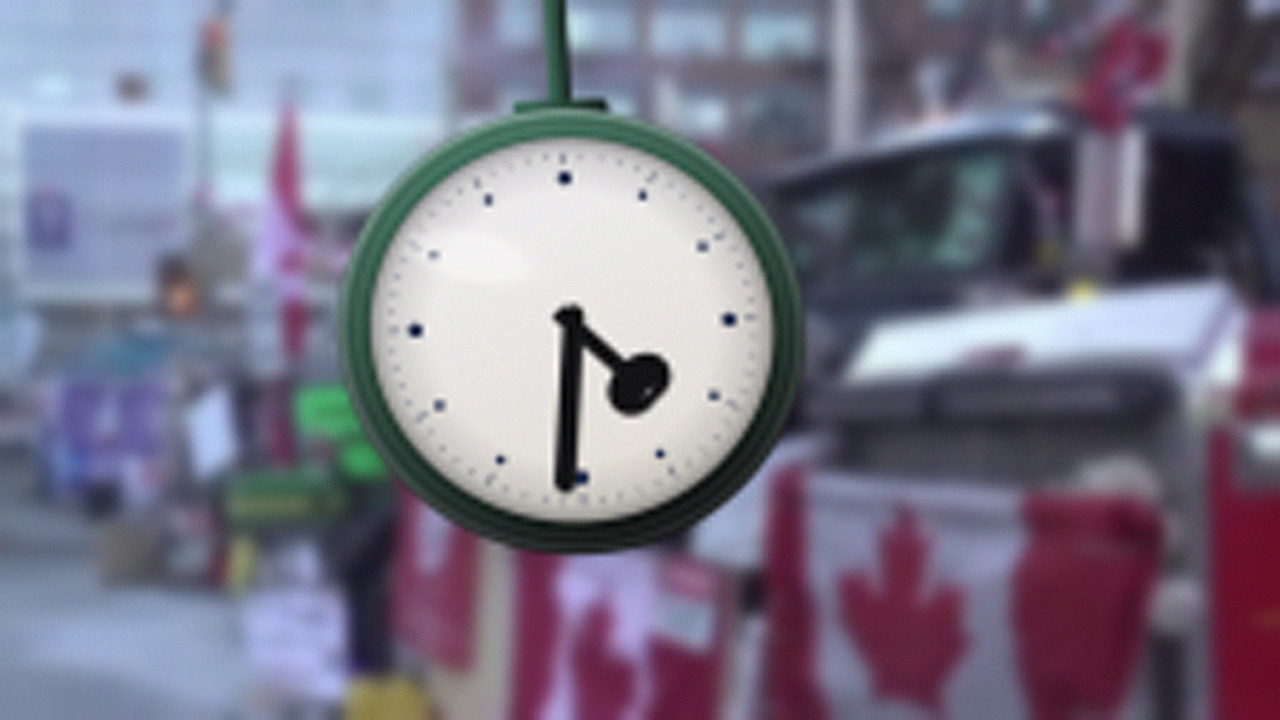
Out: {"hour": 4, "minute": 31}
